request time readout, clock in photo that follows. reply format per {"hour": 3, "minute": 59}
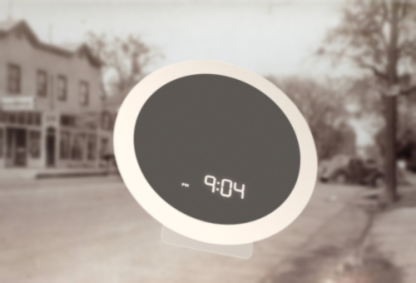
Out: {"hour": 9, "minute": 4}
